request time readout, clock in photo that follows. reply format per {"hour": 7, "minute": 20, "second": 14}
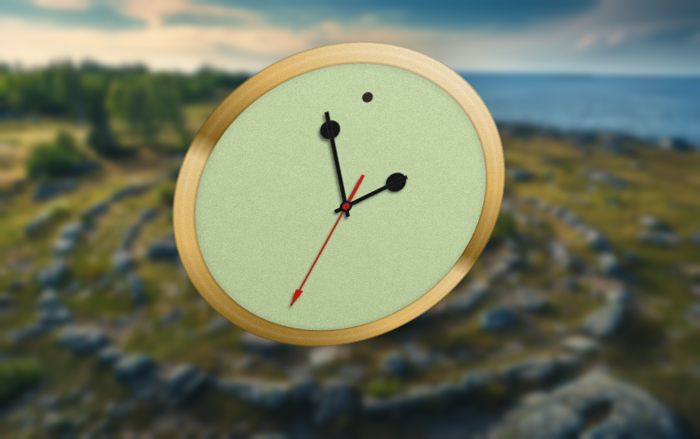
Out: {"hour": 1, "minute": 56, "second": 33}
